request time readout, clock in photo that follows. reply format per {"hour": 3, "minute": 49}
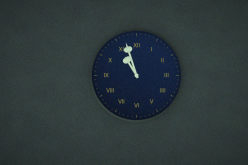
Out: {"hour": 10, "minute": 57}
